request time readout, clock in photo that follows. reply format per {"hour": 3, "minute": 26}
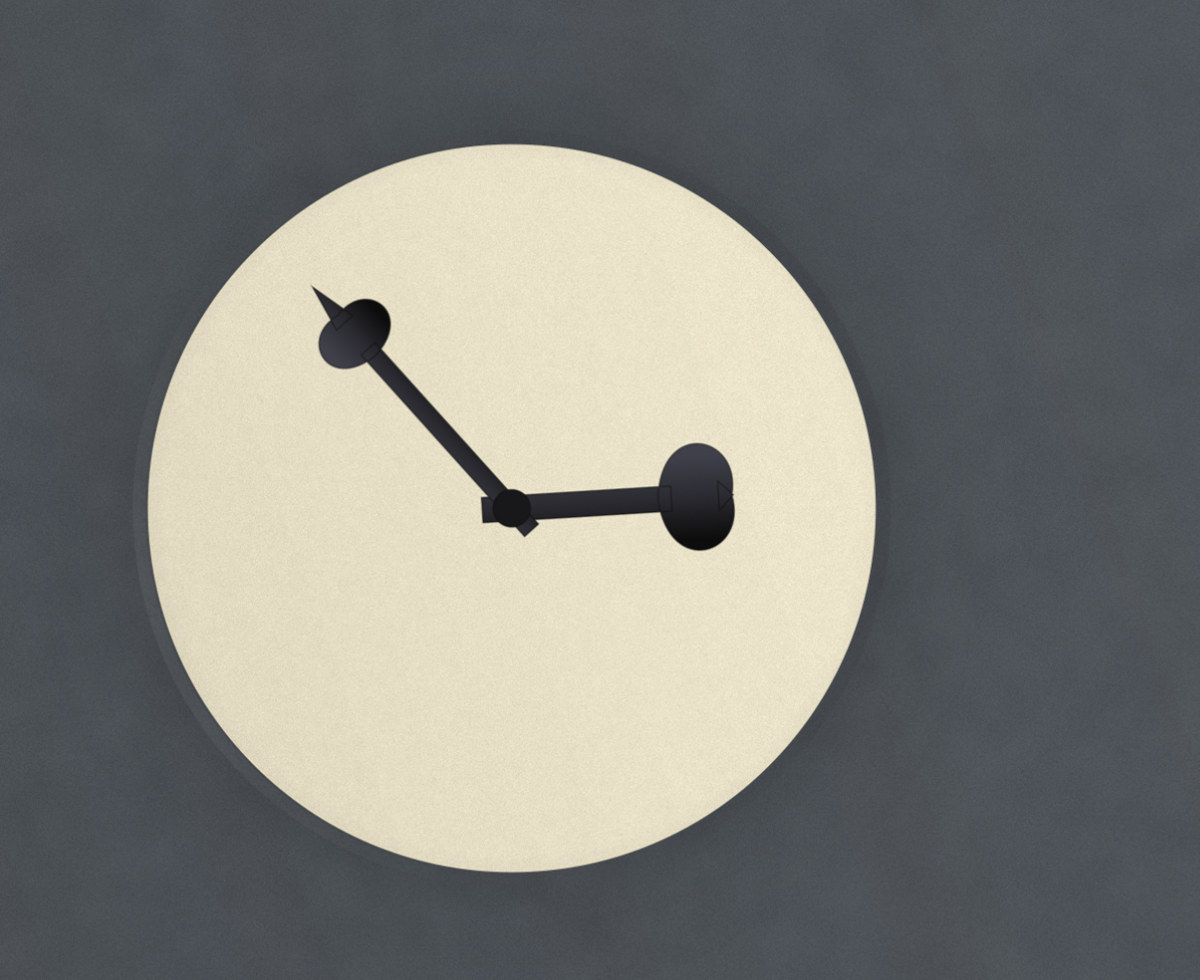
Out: {"hour": 2, "minute": 53}
